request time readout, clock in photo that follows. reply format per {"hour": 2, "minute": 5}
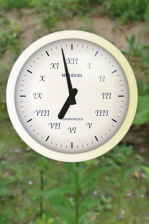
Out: {"hour": 6, "minute": 58}
